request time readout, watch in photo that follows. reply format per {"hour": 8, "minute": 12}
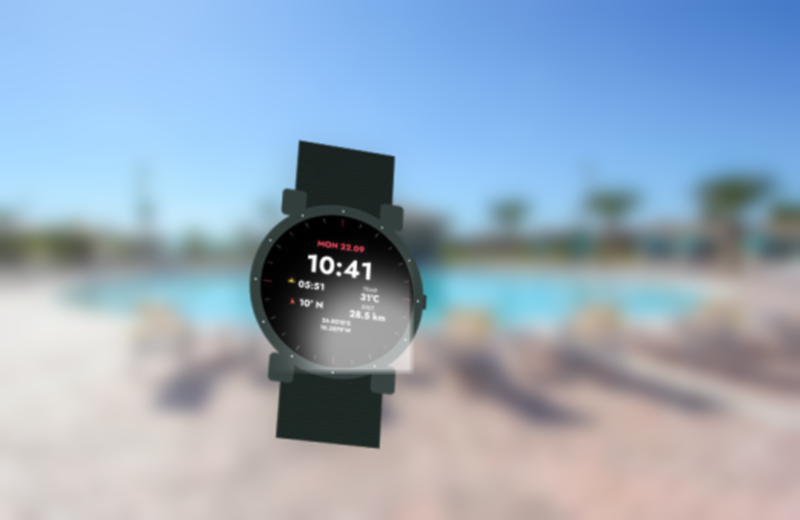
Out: {"hour": 10, "minute": 41}
